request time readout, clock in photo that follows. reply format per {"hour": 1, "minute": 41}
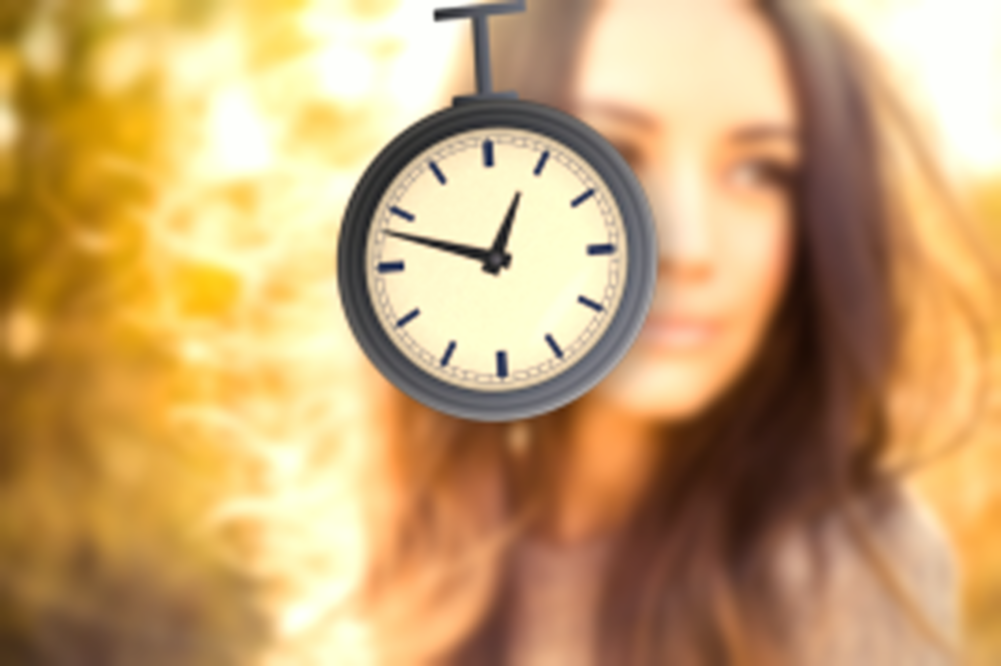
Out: {"hour": 12, "minute": 48}
